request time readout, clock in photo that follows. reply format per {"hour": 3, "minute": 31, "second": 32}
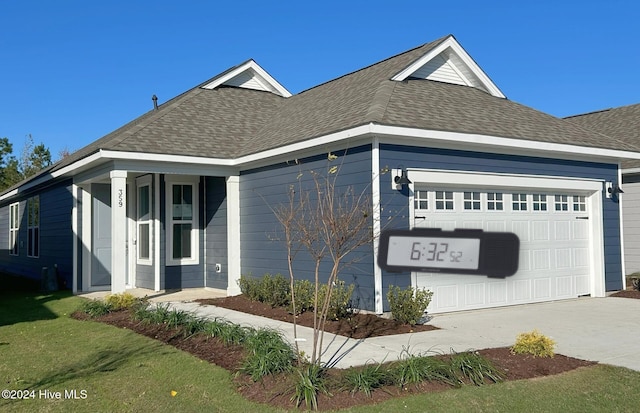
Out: {"hour": 6, "minute": 32, "second": 52}
